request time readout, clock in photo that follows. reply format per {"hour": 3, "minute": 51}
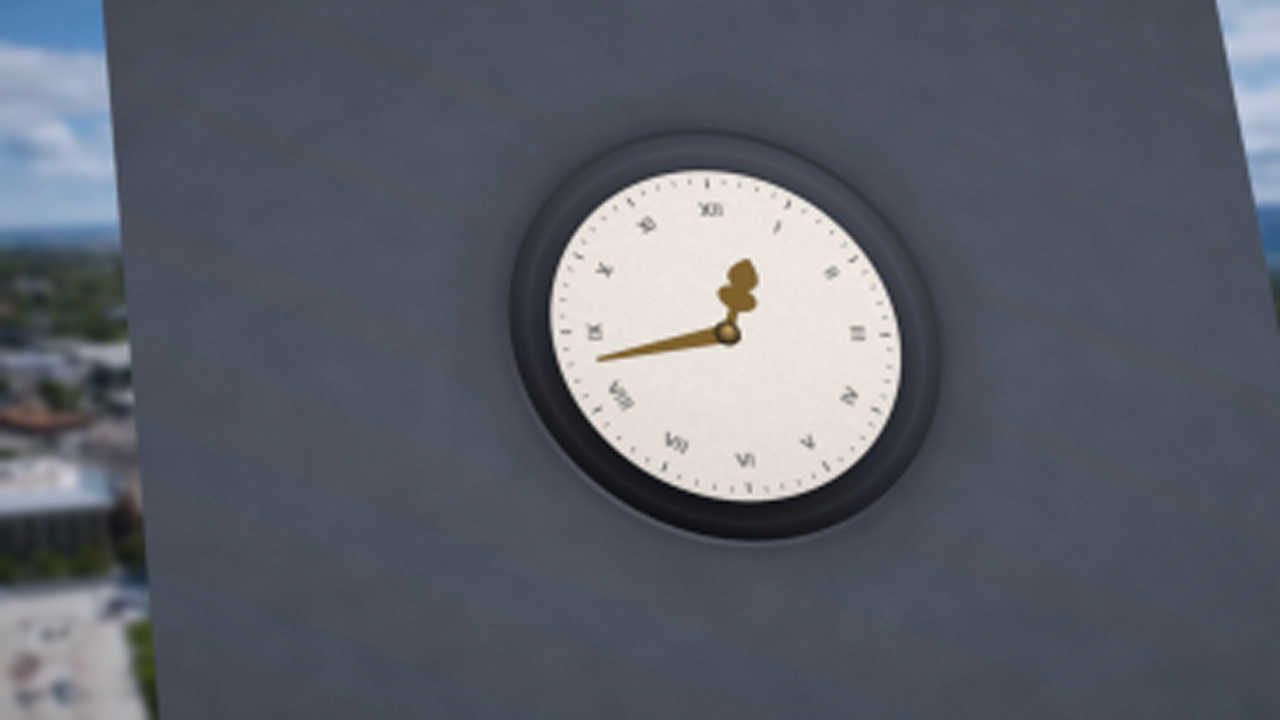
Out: {"hour": 12, "minute": 43}
